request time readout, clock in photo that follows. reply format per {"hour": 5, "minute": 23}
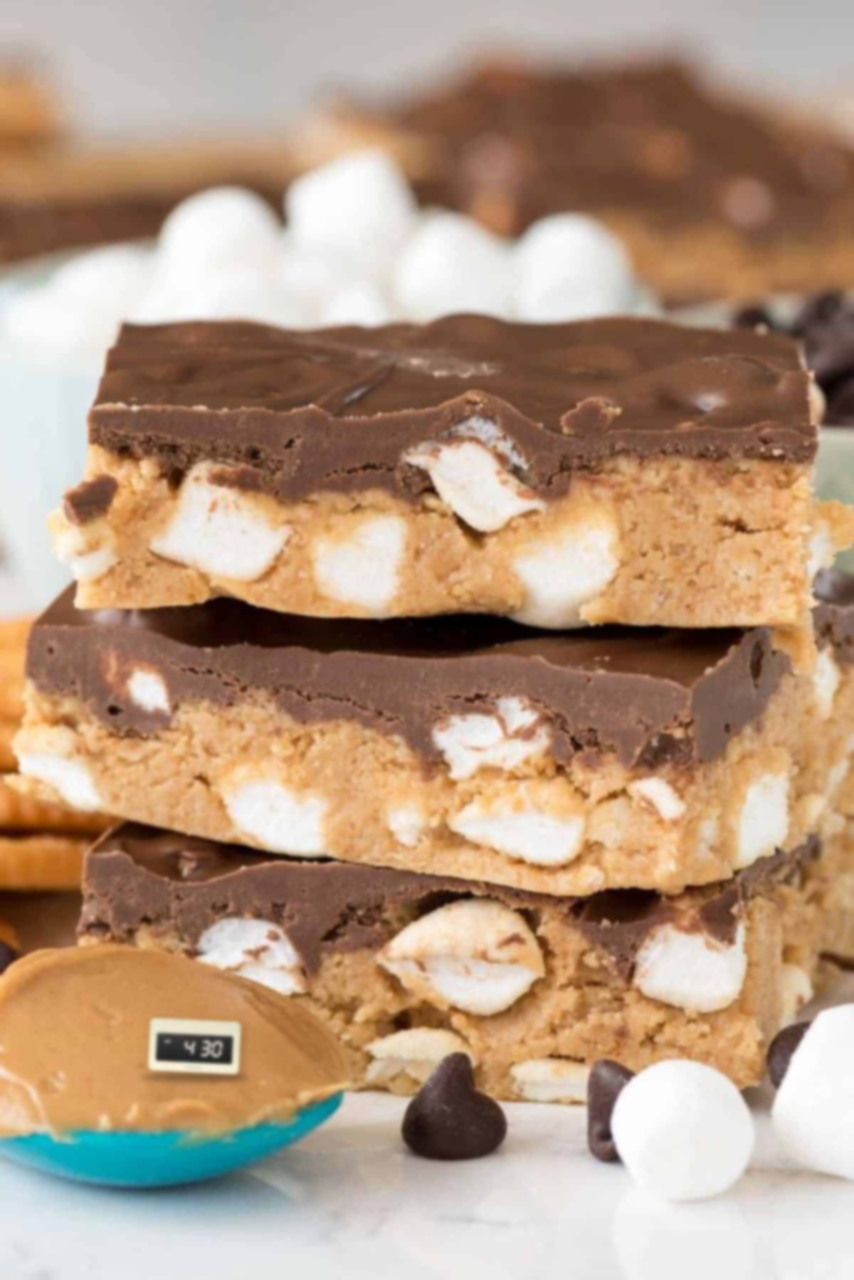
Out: {"hour": 4, "minute": 30}
